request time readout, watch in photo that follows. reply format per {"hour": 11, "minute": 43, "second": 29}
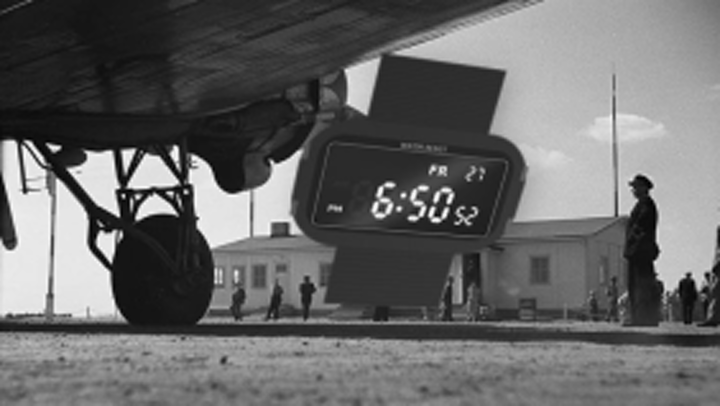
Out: {"hour": 6, "minute": 50, "second": 52}
